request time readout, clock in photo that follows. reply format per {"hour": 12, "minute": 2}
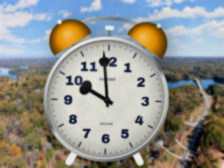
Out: {"hour": 9, "minute": 59}
